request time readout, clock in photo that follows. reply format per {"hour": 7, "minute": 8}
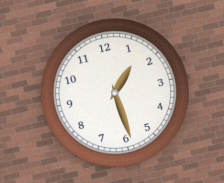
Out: {"hour": 1, "minute": 29}
